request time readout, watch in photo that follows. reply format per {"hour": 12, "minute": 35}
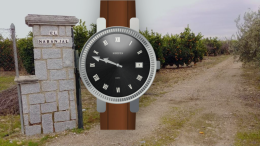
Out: {"hour": 9, "minute": 48}
